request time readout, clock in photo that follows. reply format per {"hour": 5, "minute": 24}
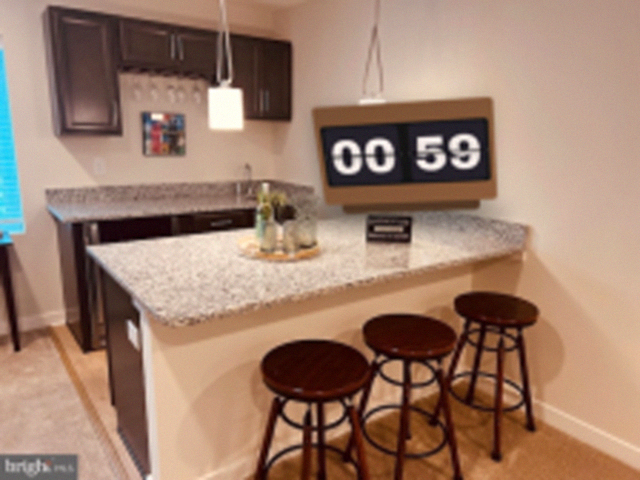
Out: {"hour": 0, "minute": 59}
